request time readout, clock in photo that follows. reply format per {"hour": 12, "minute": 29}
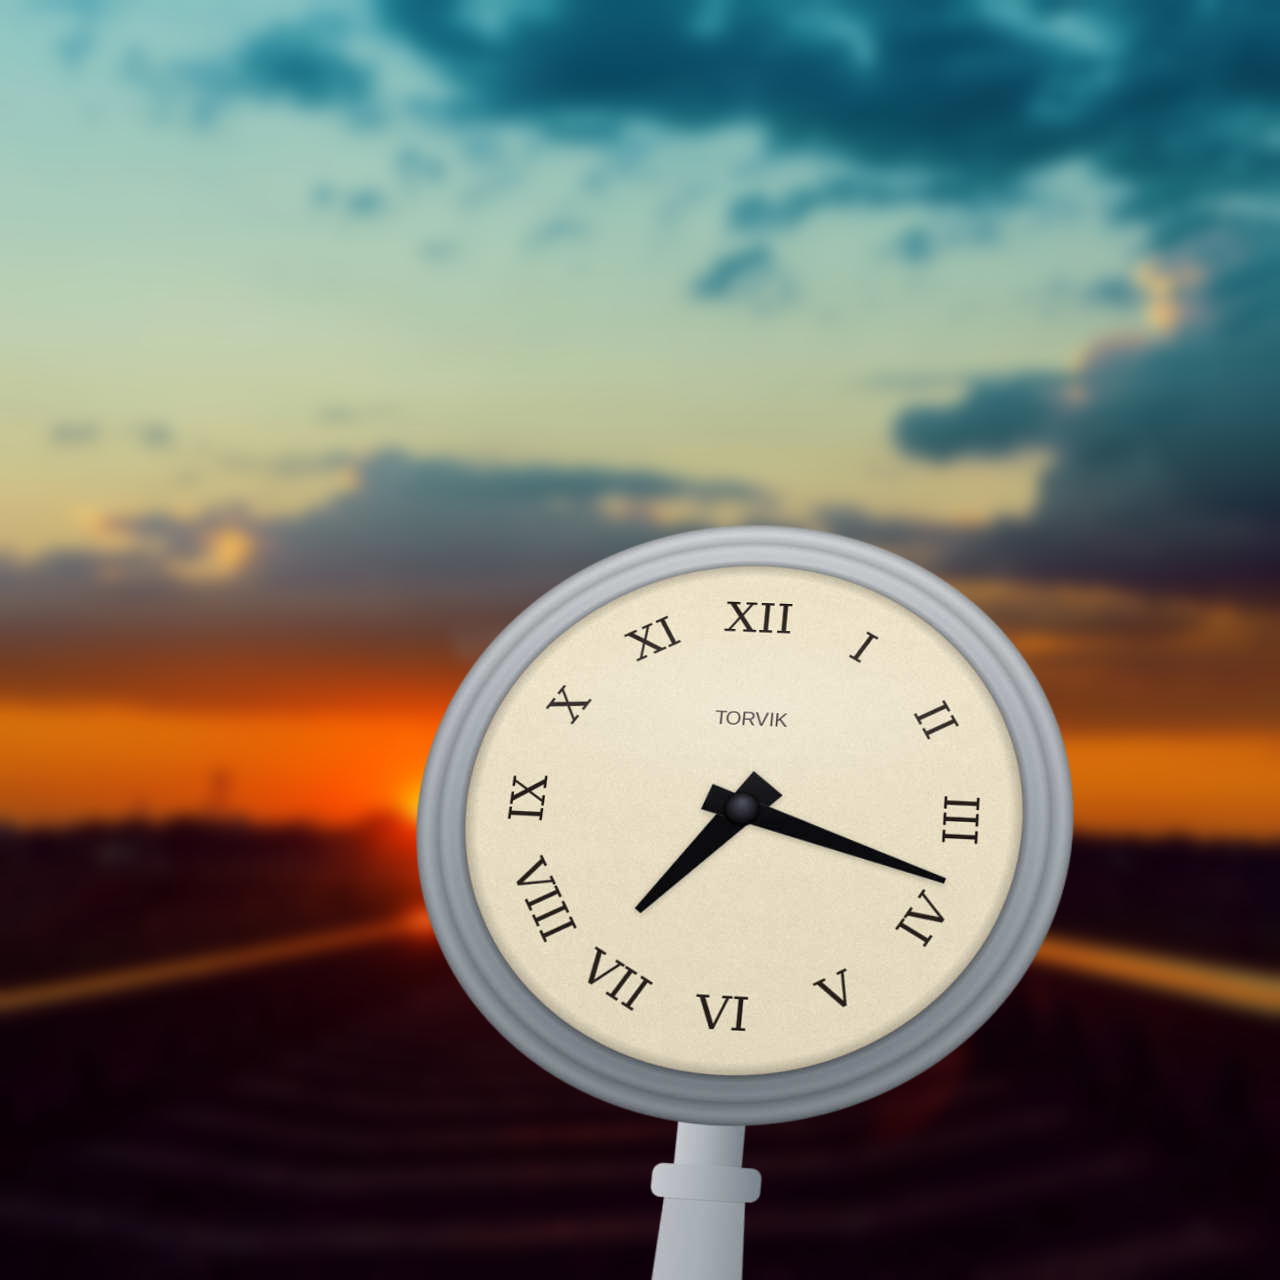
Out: {"hour": 7, "minute": 18}
